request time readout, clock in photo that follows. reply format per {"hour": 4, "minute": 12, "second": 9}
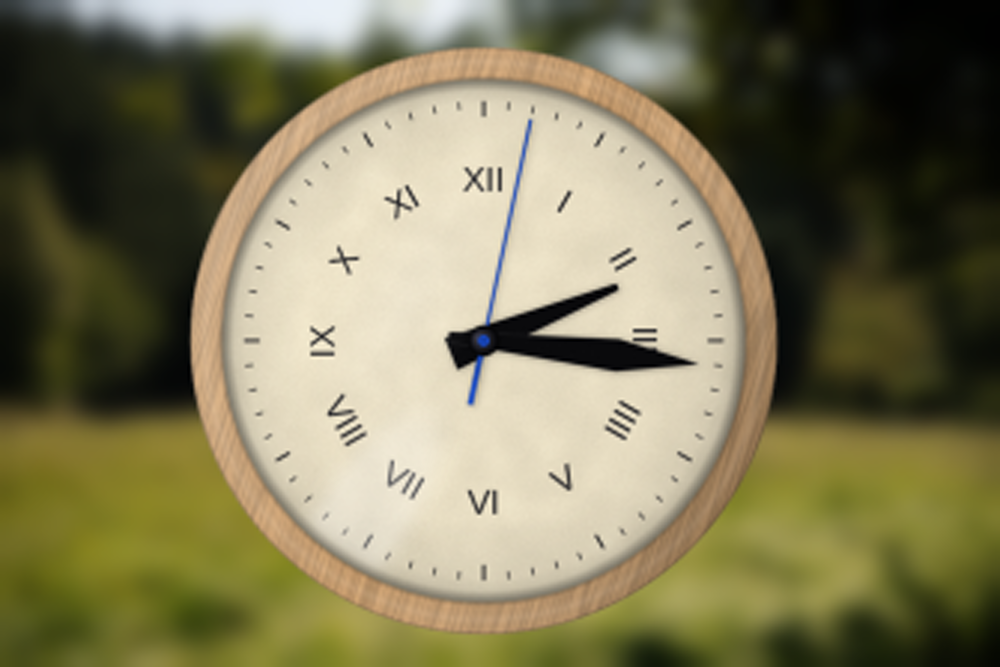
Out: {"hour": 2, "minute": 16, "second": 2}
